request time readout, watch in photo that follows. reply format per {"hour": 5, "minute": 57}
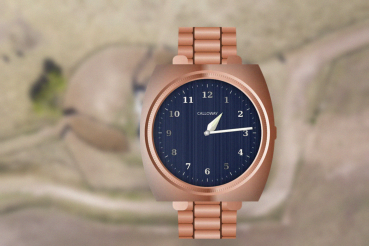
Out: {"hour": 1, "minute": 14}
